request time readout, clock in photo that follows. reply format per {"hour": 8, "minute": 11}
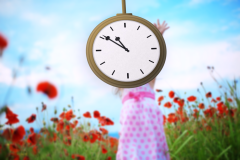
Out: {"hour": 10, "minute": 51}
